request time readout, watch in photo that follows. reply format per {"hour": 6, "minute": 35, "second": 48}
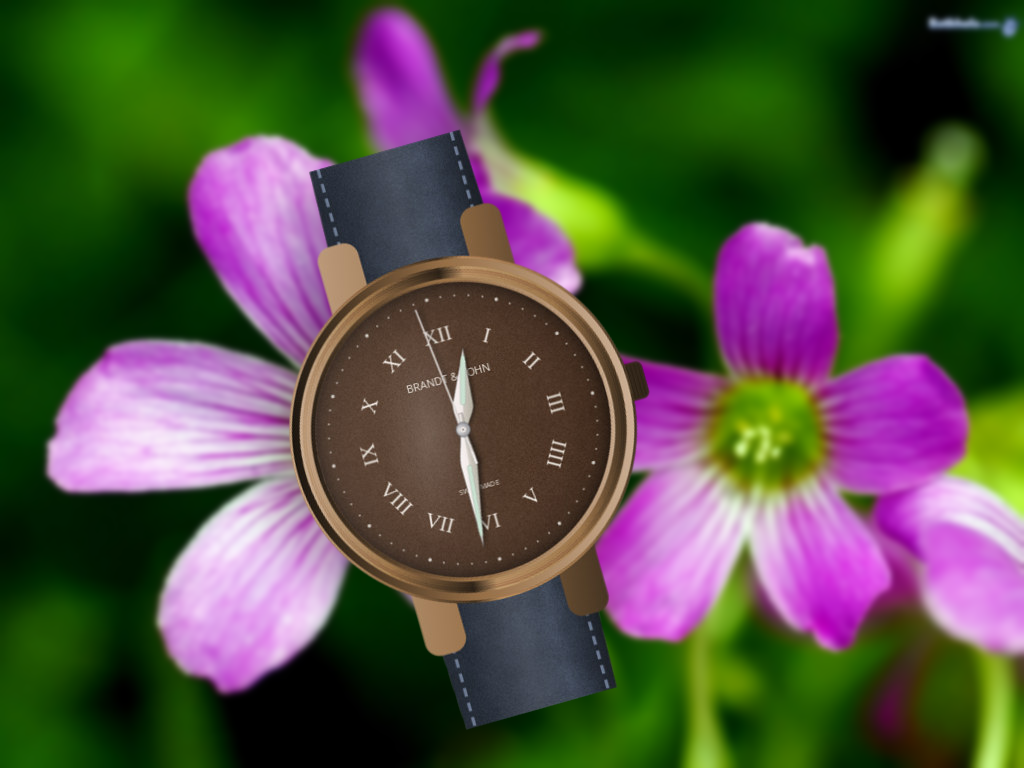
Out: {"hour": 12, "minute": 30, "second": 59}
